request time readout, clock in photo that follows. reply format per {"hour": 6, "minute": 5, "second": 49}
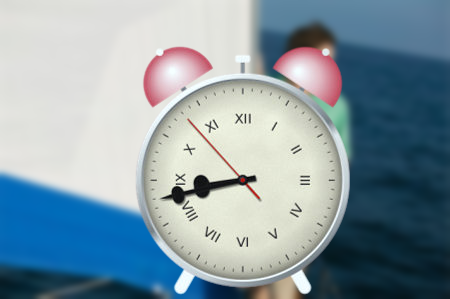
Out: {"hour": 8, "minute": 42, "second": 53}
